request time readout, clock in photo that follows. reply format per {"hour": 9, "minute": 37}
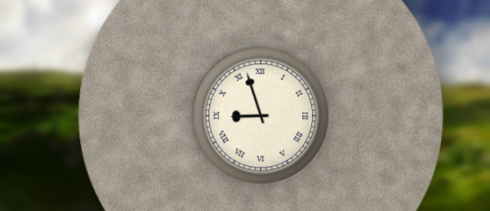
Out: {"hour": 8, "minute": 57}
